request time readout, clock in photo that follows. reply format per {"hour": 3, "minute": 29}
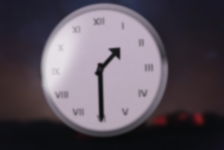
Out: {"hour": 1, "minute": 30}
